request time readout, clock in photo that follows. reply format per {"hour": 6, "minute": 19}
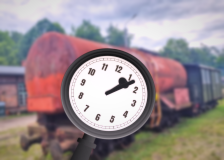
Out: {"hour": 1, "minute": 7}
